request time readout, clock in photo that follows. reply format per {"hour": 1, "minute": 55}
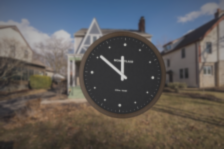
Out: {"hour": 11, "minute": 51}
